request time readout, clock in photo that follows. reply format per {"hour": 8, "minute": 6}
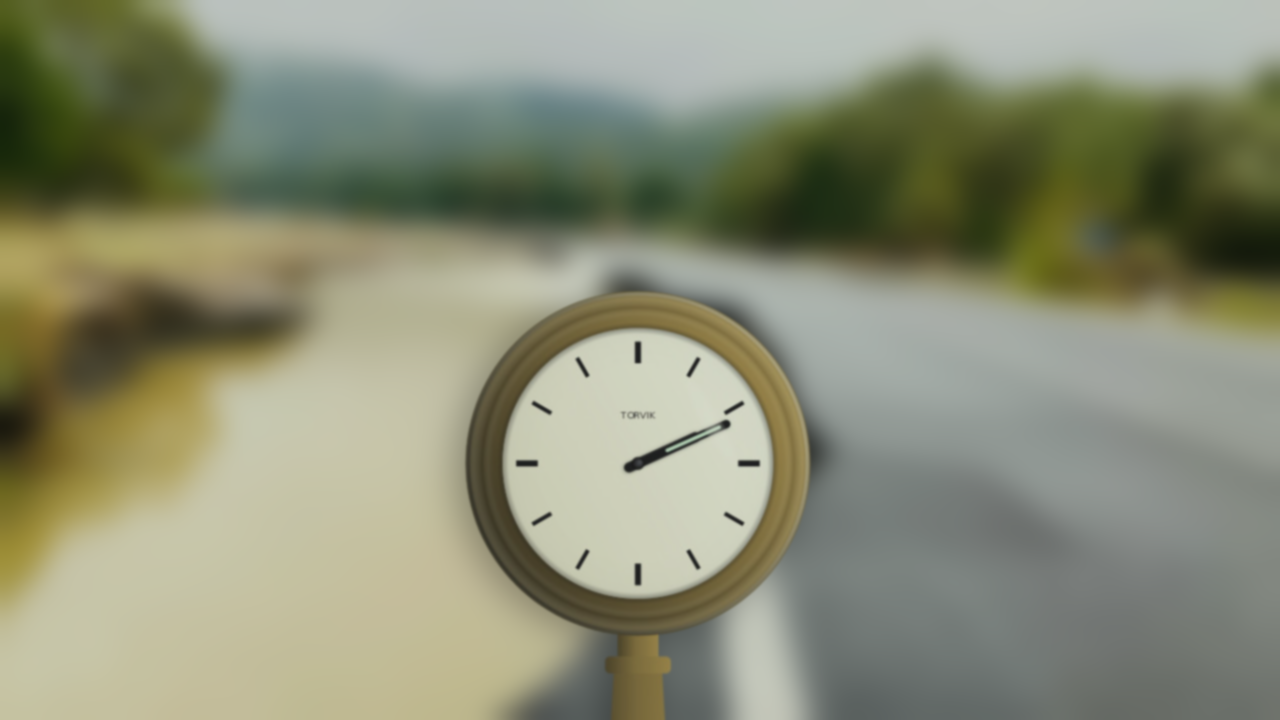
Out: {"hour": 2, "minute": 11}
